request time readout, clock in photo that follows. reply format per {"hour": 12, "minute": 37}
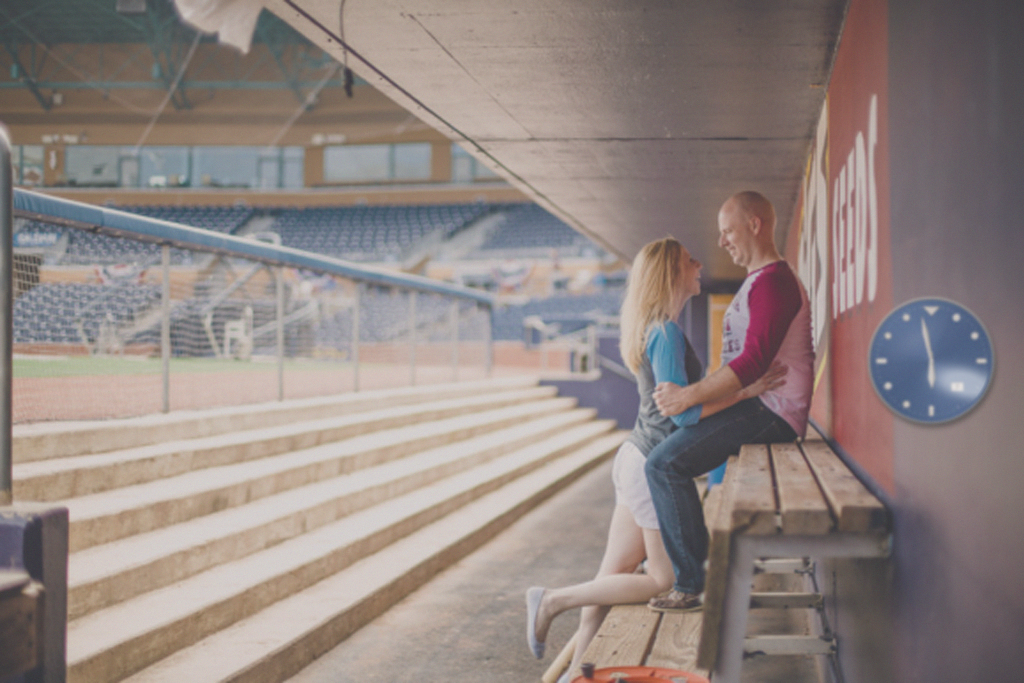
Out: {"hour": 5, "minute": 58}
